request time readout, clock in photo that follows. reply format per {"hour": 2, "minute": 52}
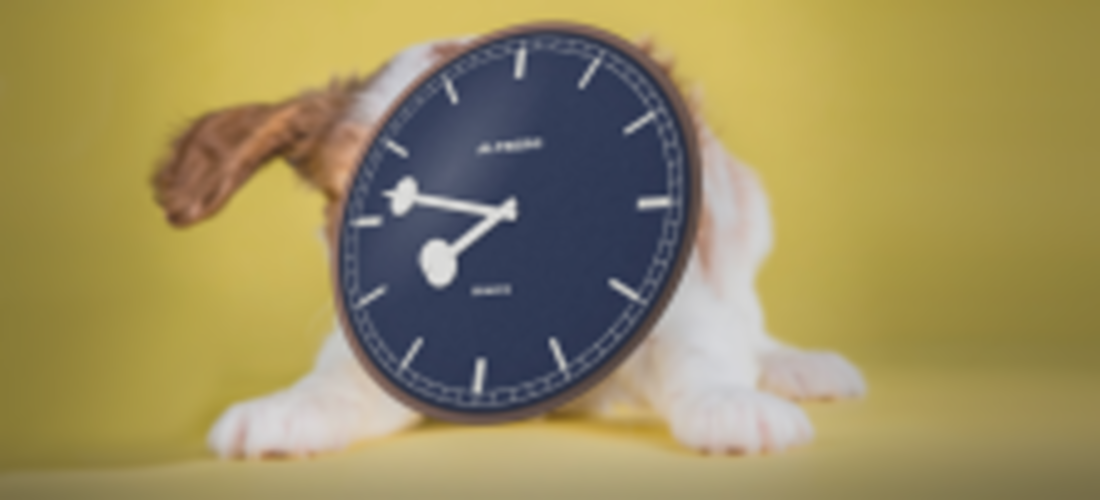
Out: {"hour": 7, "minute": 47}
